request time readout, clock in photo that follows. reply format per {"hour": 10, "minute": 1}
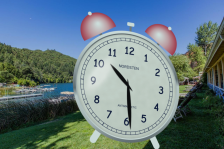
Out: {"hour": 10, "minute": 29}
